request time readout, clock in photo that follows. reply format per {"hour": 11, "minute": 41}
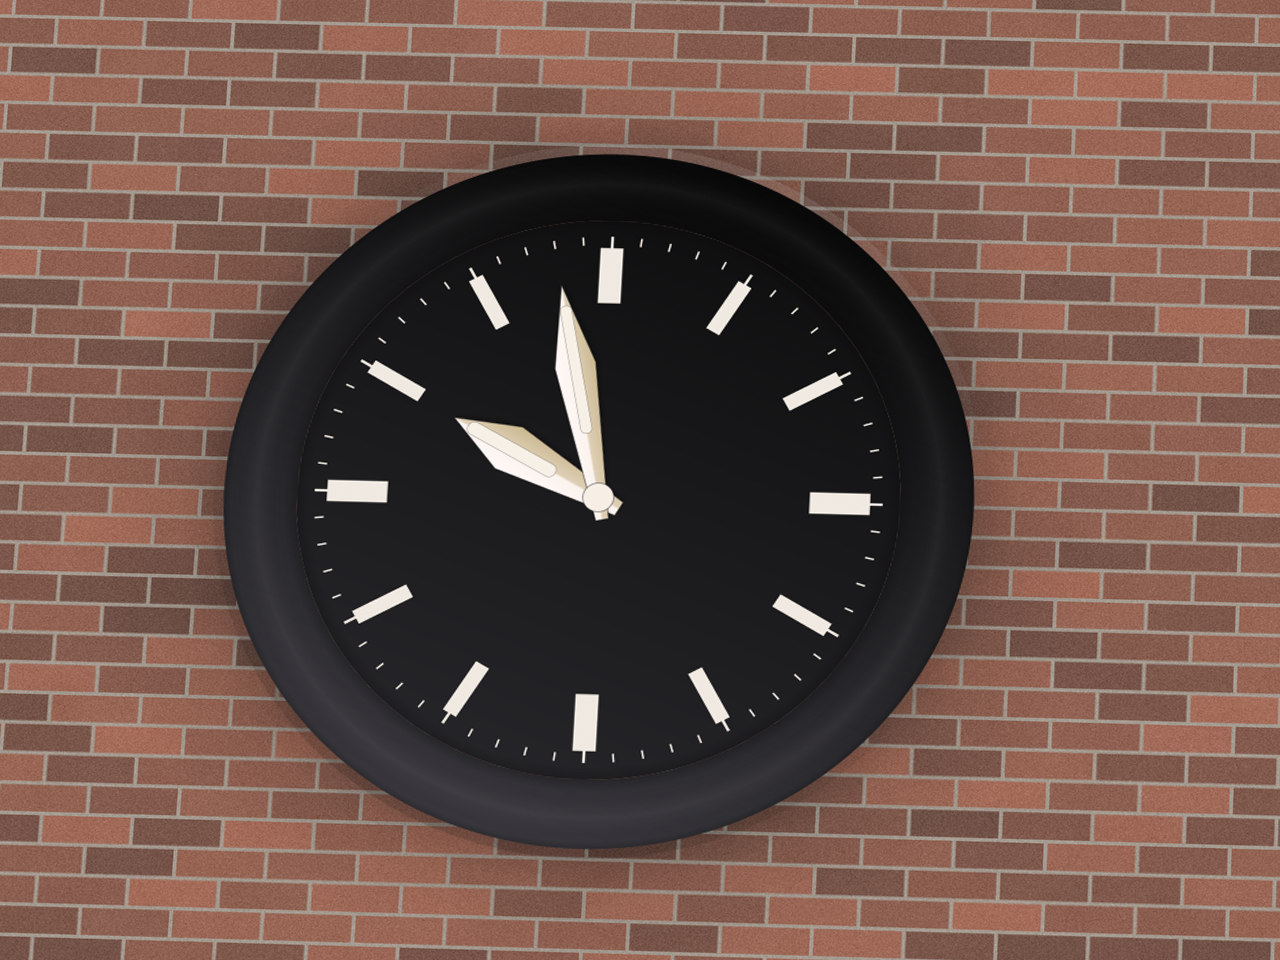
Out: {"hour": 9, "minute": 58}
